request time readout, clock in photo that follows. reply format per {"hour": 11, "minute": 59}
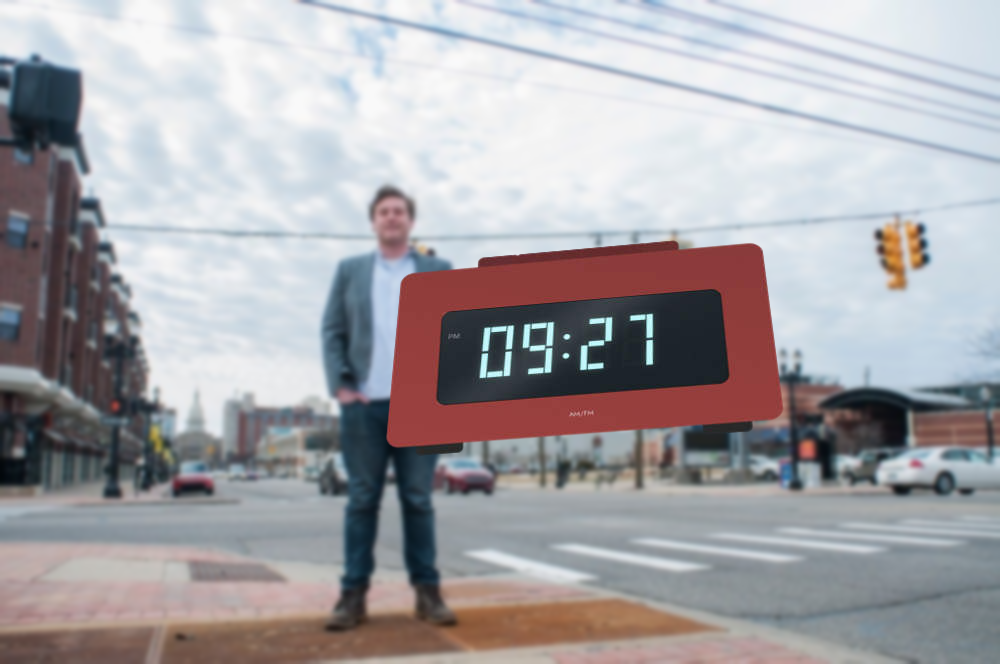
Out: {"hour": 9, "minute": 27}
